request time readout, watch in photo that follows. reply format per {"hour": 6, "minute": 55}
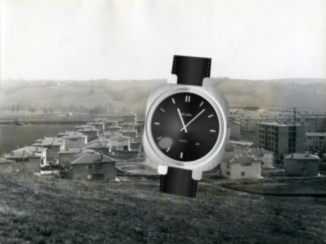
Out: {"hour": 11, "minute": 7}
